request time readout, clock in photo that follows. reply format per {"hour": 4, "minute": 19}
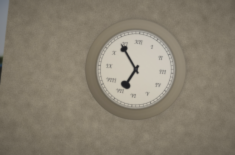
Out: {"hour": 6, "minute": 54}
